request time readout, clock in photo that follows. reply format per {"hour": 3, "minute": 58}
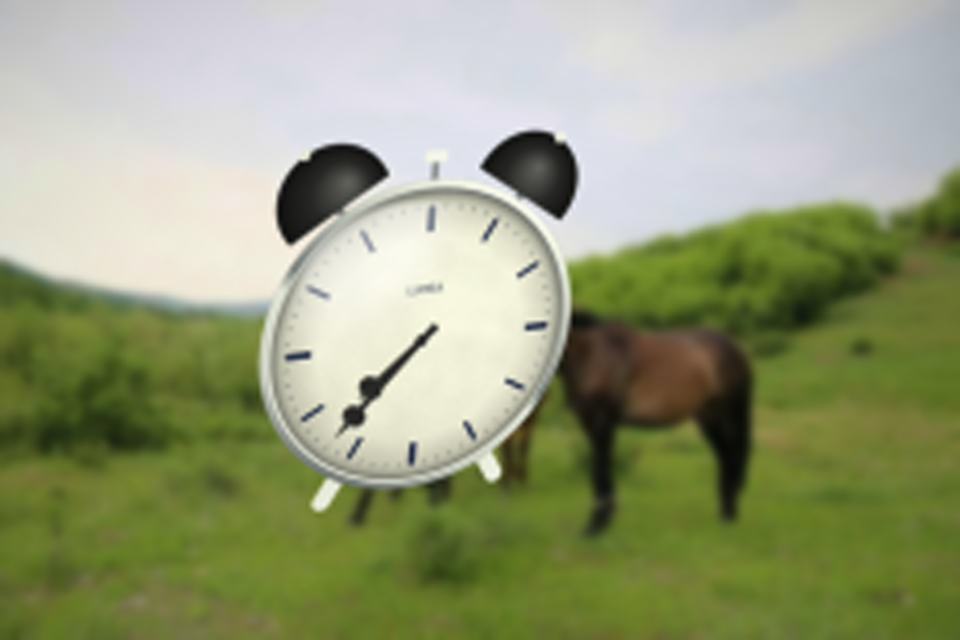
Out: {"hour": 7, "minute": 37}
